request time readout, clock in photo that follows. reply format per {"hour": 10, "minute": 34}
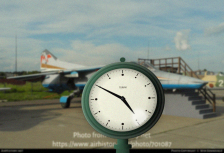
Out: {"hour": 4, "minute": 50}
